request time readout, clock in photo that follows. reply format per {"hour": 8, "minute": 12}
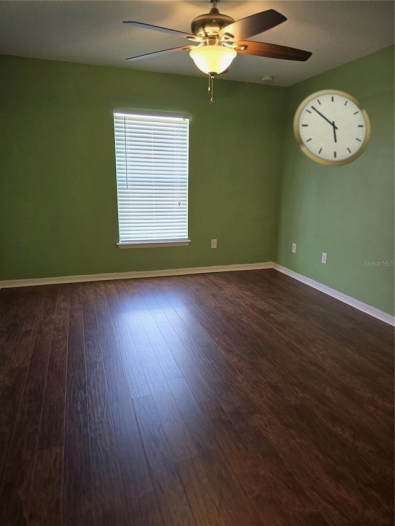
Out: {"hour": 5, "minute": 52}
